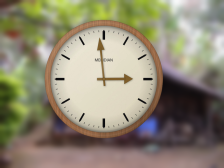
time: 2:59
